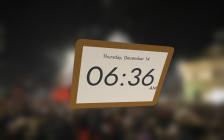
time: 6:36
